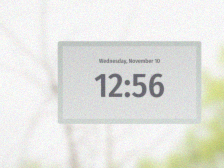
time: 12:56
